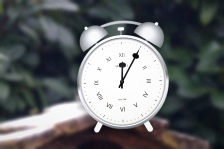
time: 12:05
